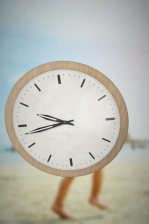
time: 9:43
